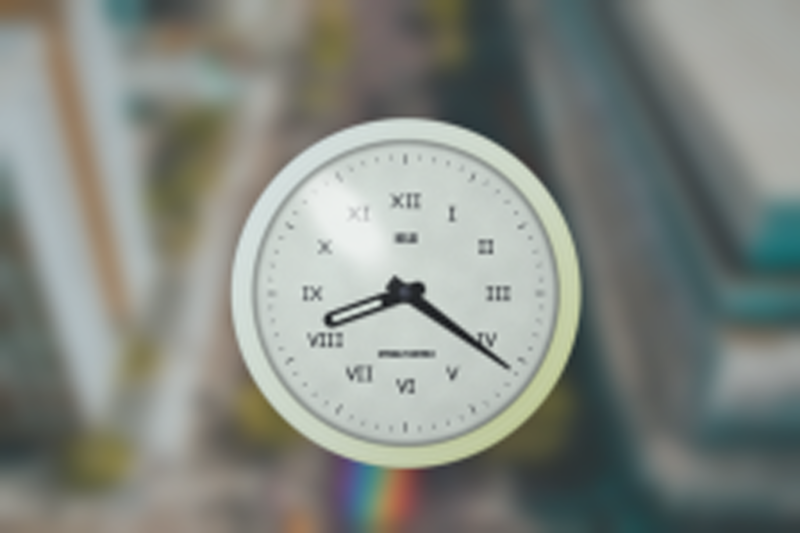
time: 8:21
